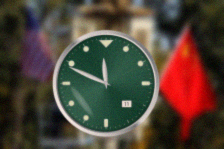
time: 11:49
